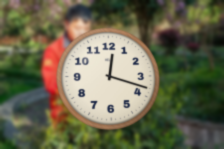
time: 12:18
